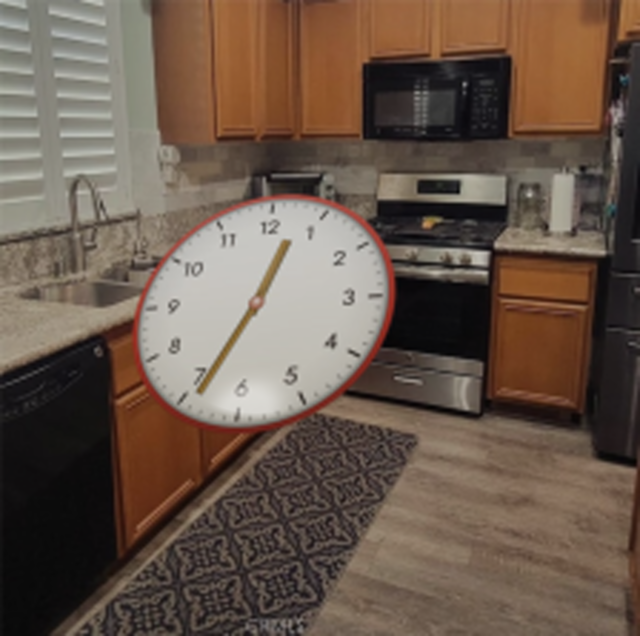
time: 12:34
